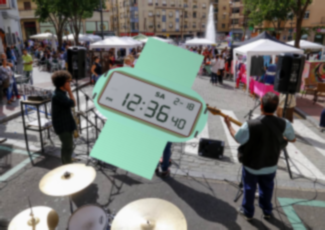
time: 12:36:40
